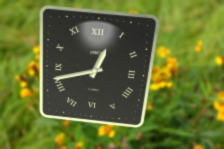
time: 12:42
